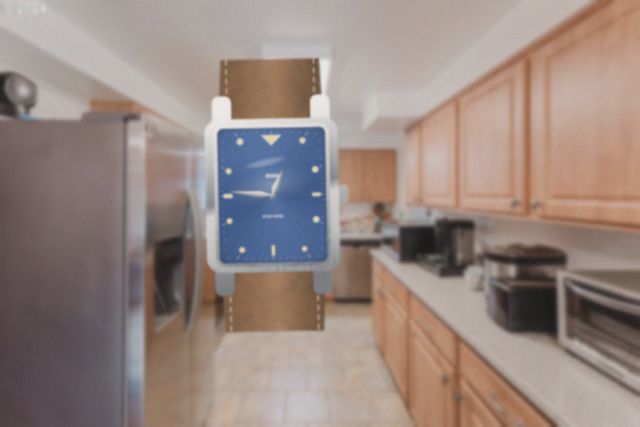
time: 12:46
